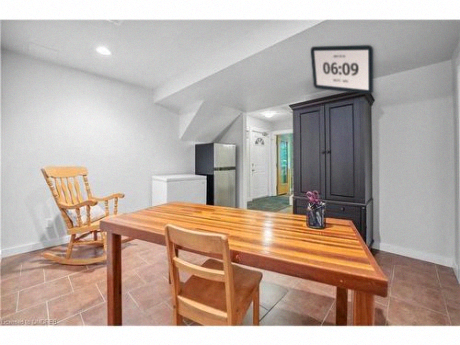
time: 6:09
